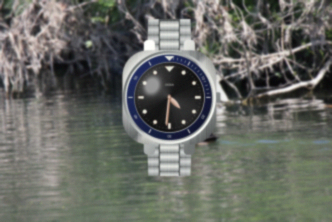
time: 4:31
